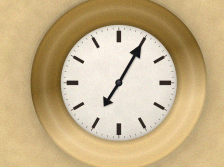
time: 7:05
